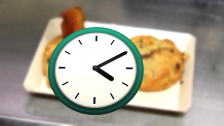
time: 4:10
